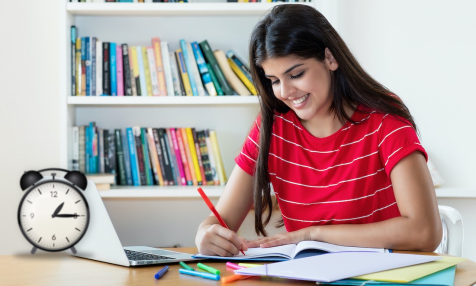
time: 1:15
